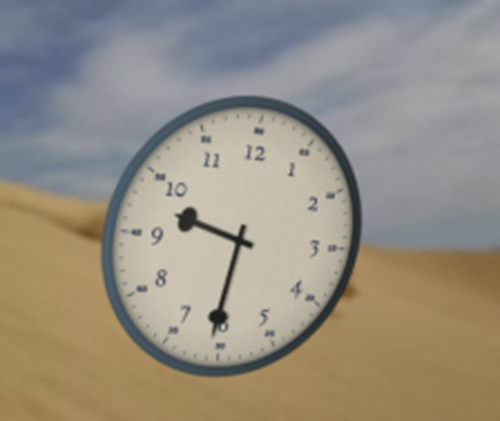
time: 9:31
